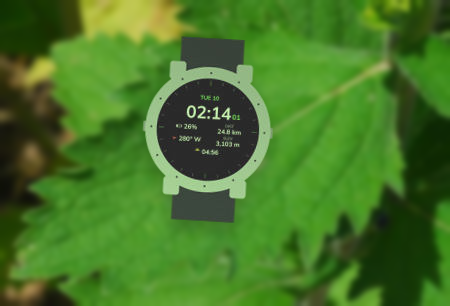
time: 2:14
